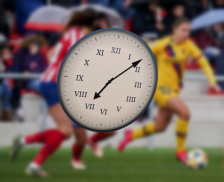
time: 7:08
